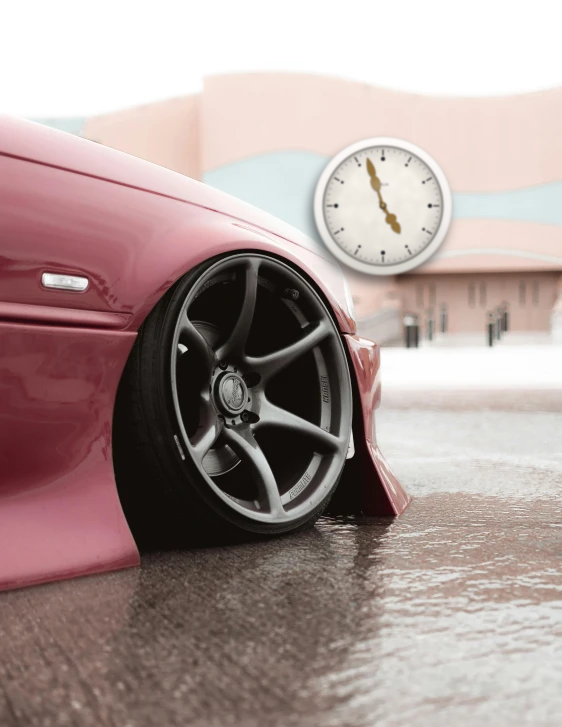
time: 4:57
